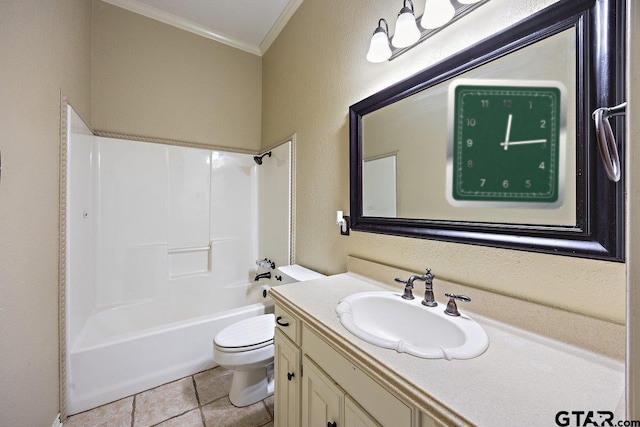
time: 12:14
